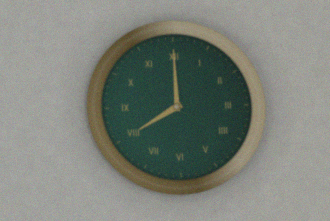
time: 8:00
